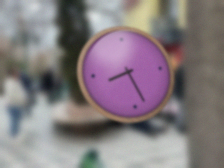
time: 8:27
